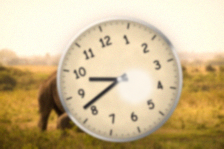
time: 9:42
